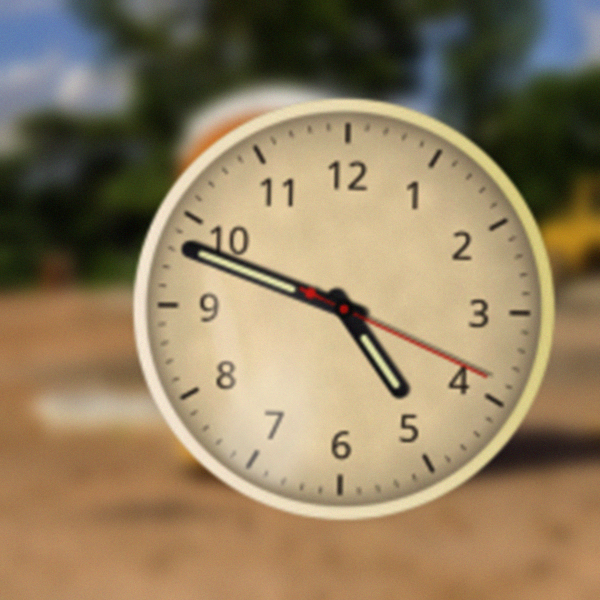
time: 4:48:19
